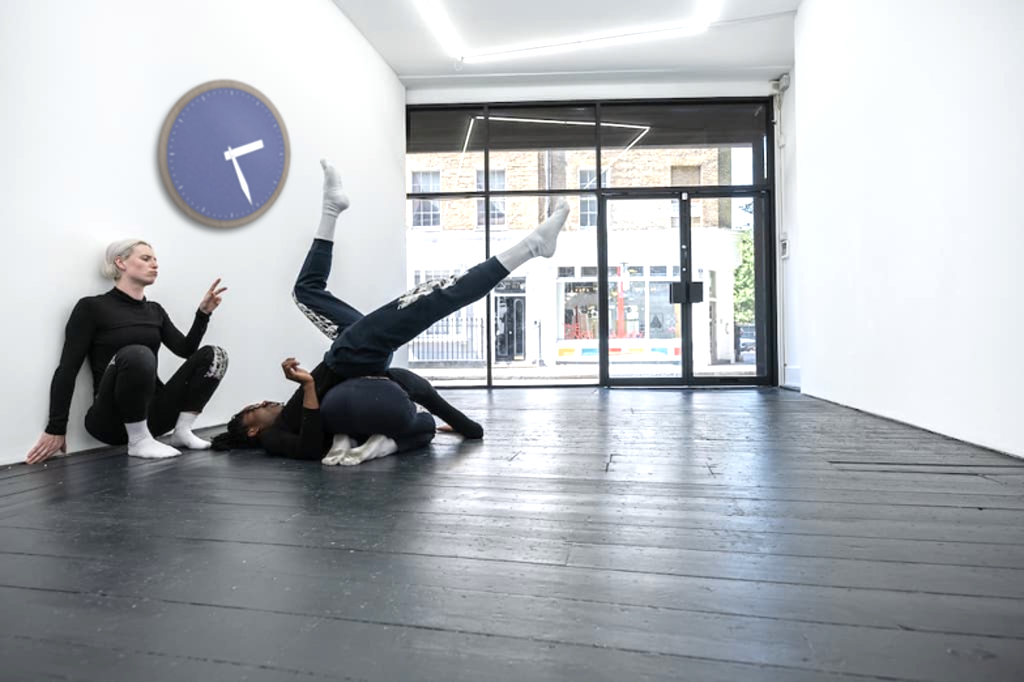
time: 2:26
